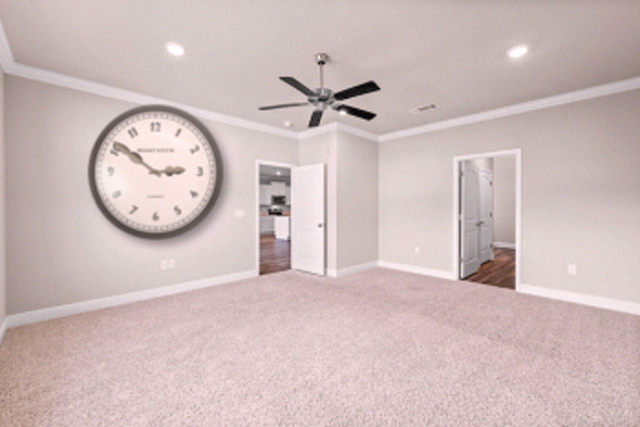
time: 2:51
